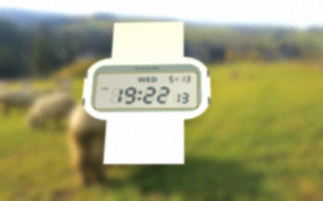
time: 19:22:13
